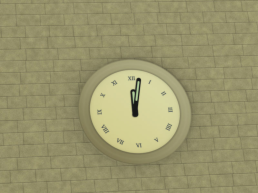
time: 12:02
